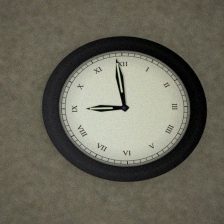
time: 8:59
